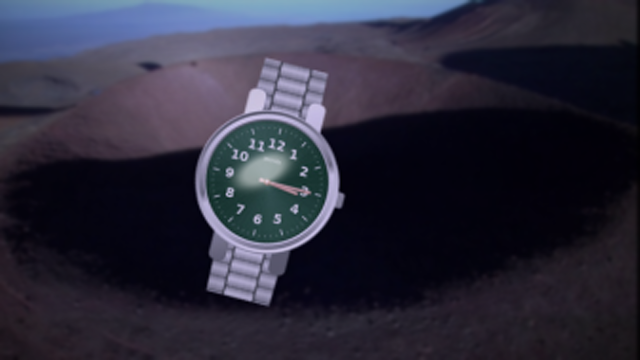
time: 3:15
